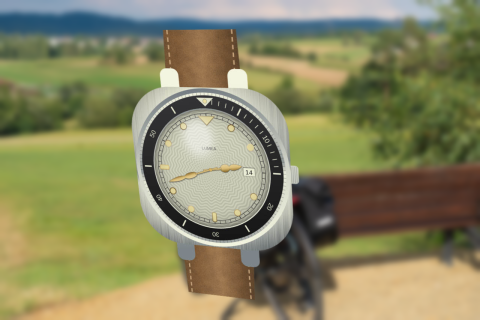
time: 2:42
